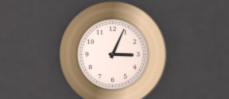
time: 3:04
